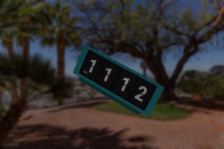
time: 11:12
